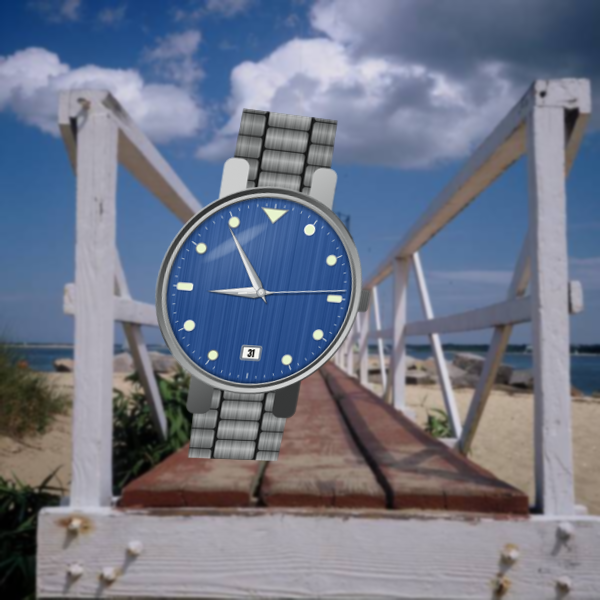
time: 8:54:14
